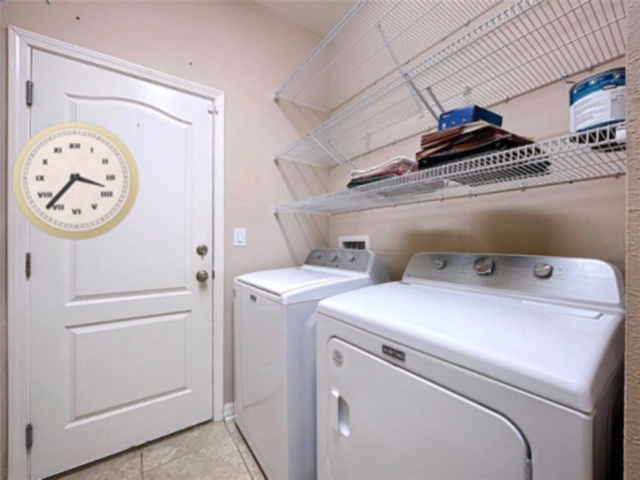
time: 3:37
